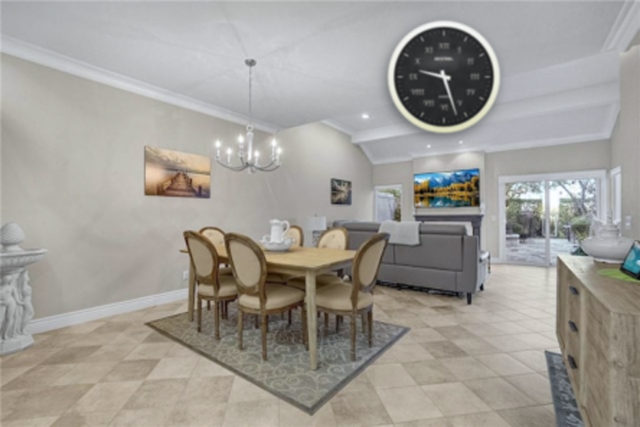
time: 9:27
